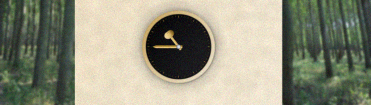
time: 10:45
